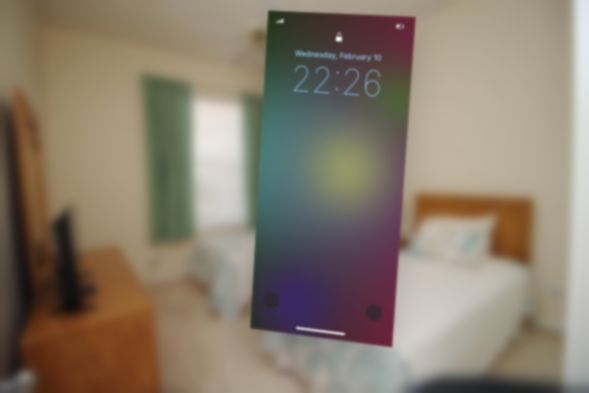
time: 22:26
